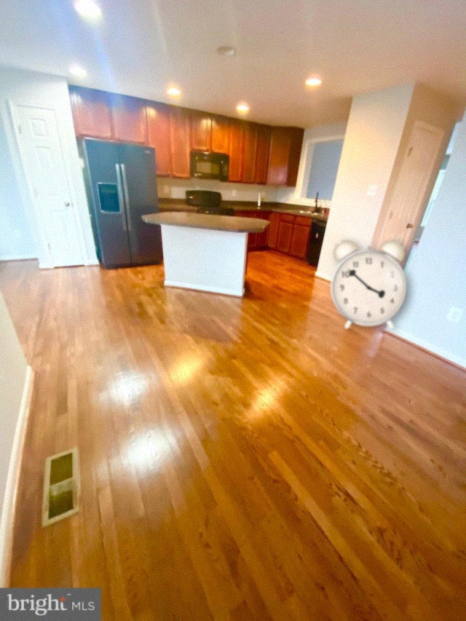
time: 3:52
